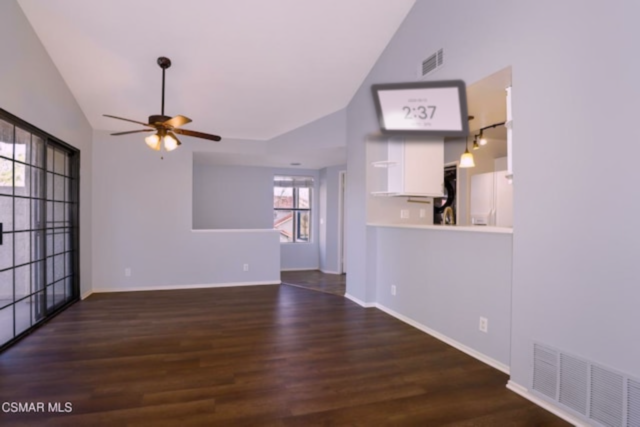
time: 2:37
